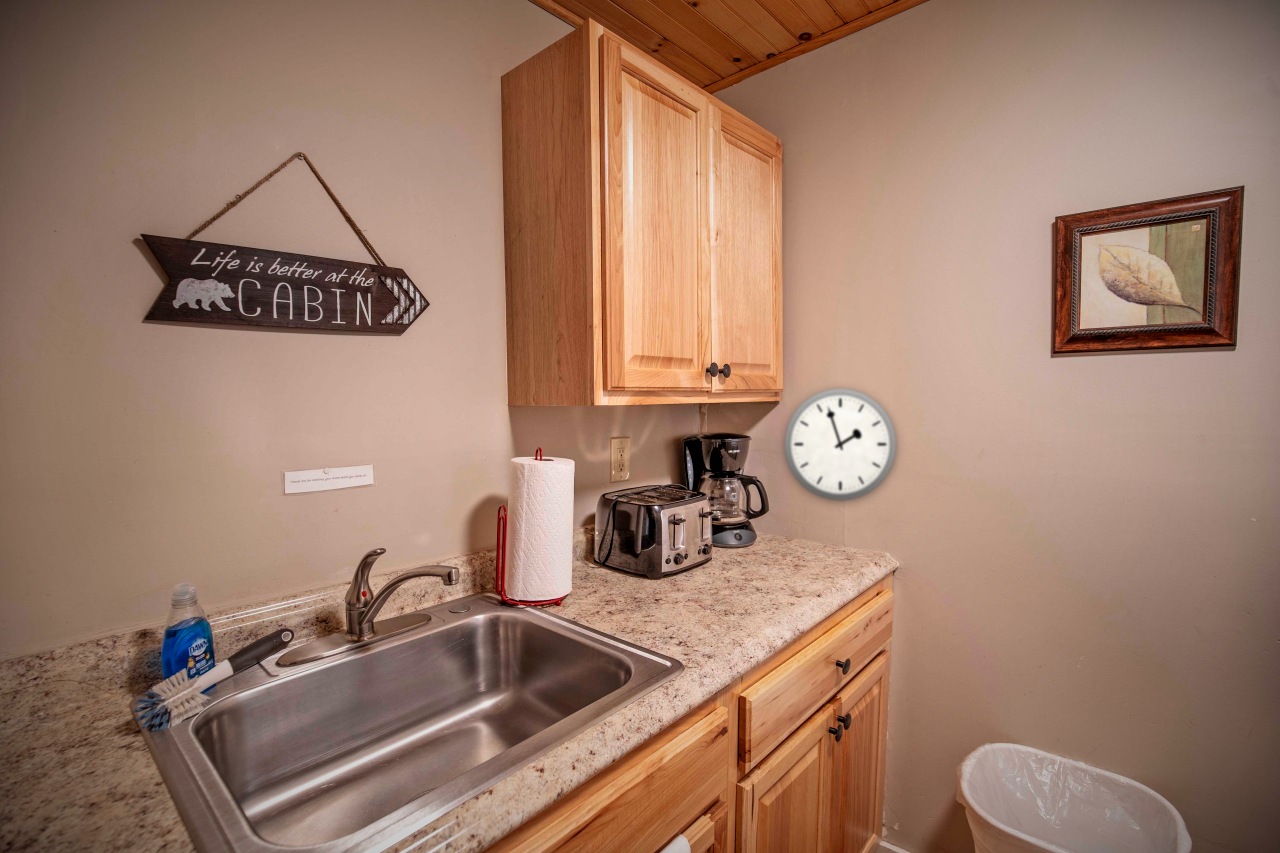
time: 1:57
